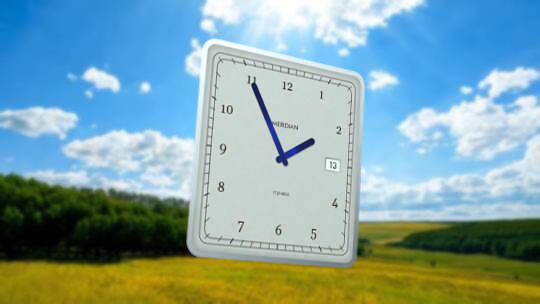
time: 1:55
